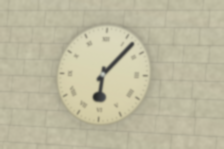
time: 6:07
